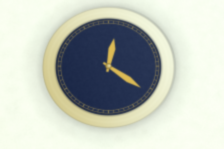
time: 12:21
